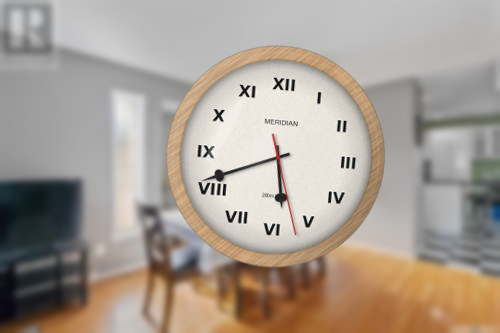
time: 5:41:27
